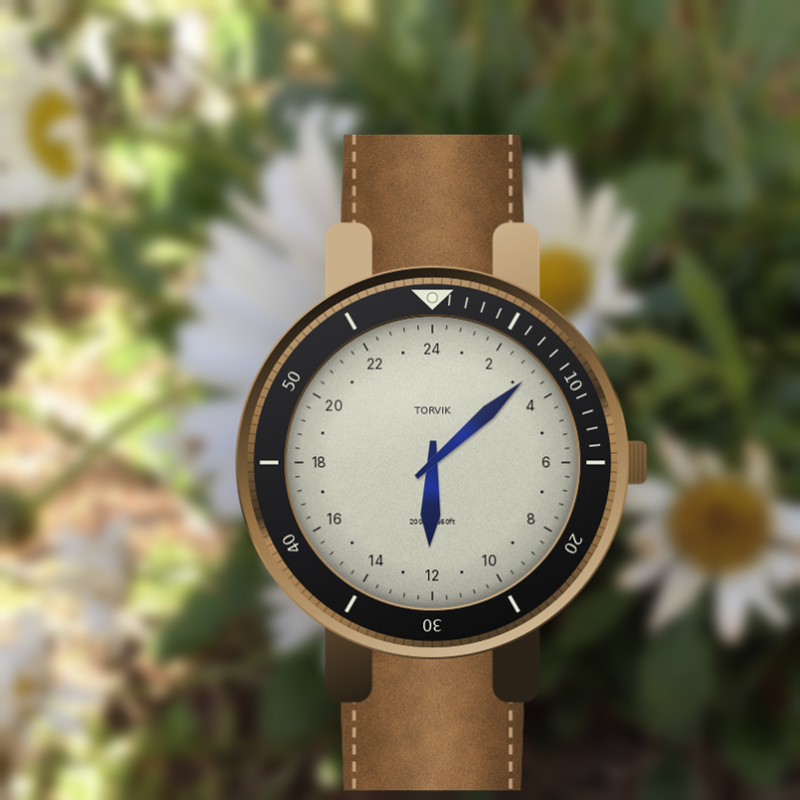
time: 12:08
